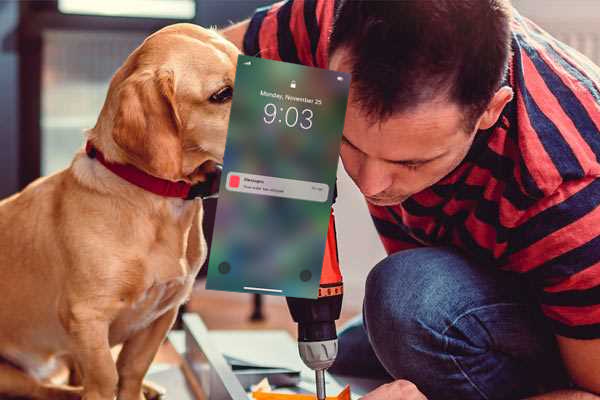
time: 9:03
